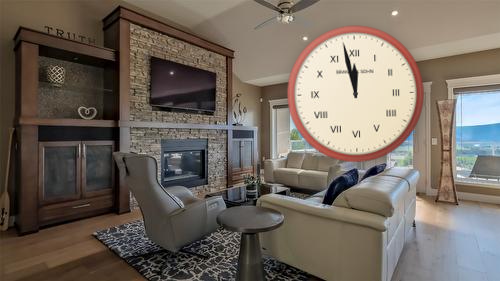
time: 11:58
